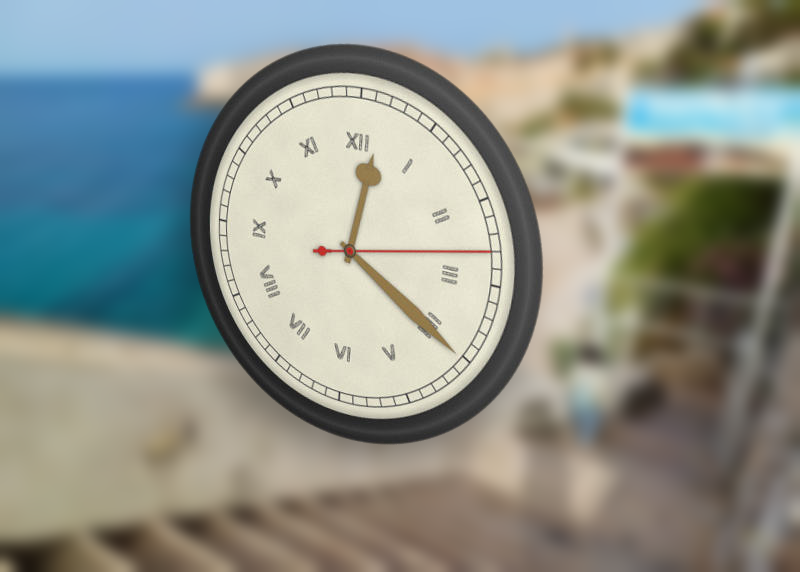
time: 12:20:13
